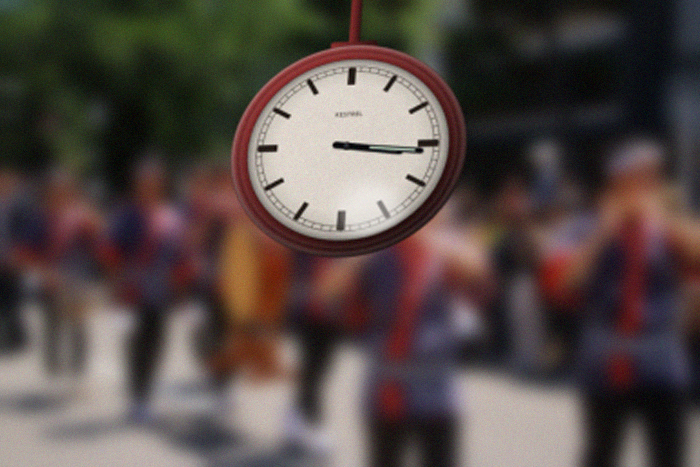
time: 3:16
